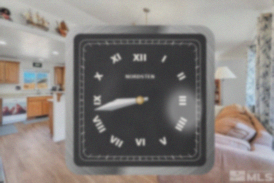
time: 8:43
